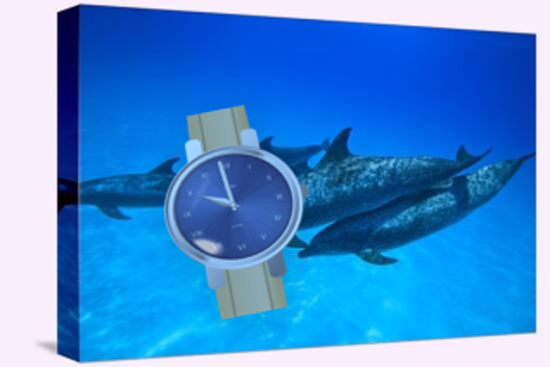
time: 9:59
